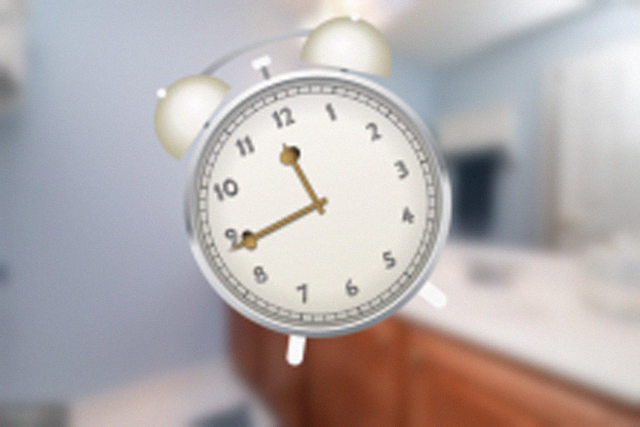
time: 11:44
